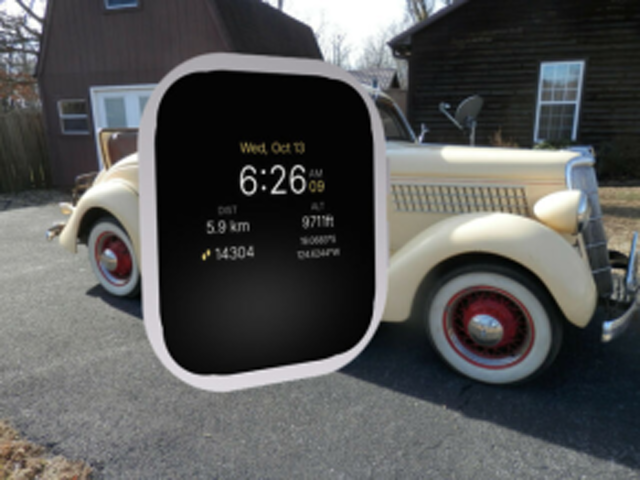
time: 6:26
